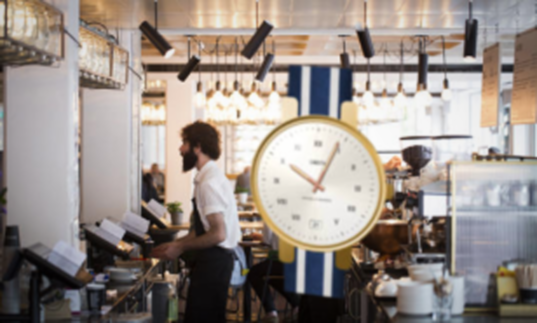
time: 10:04
